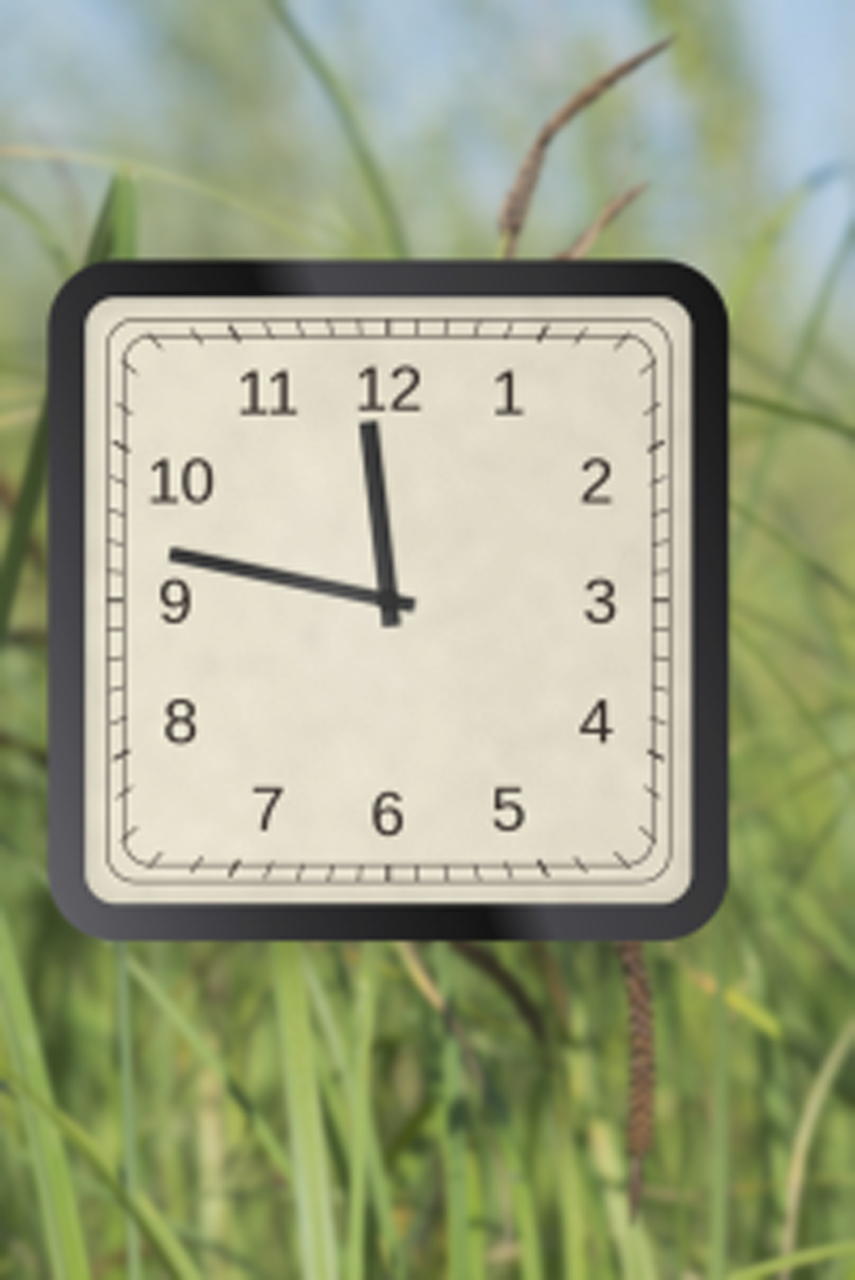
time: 11:47
